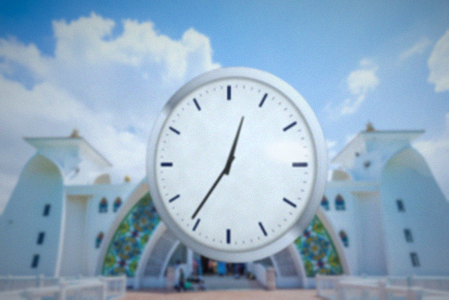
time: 12:36
